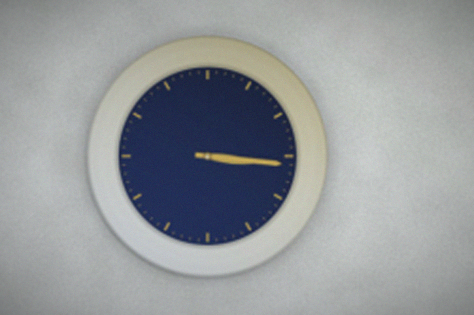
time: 3:16
